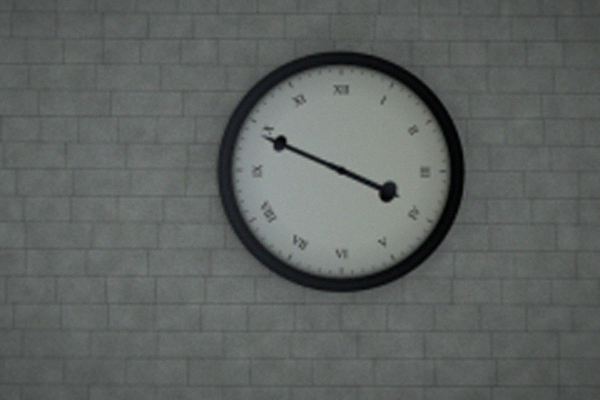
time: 3:49
